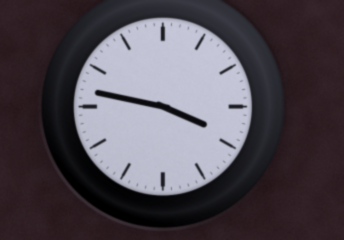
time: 3:47
